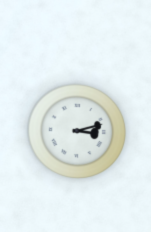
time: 3:12
